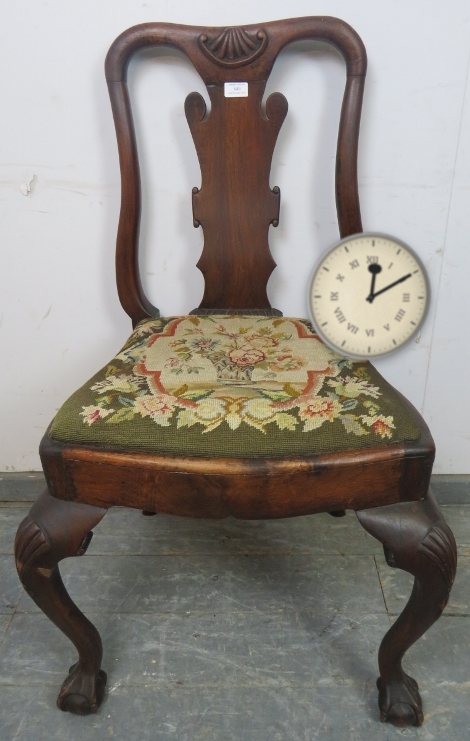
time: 12:10
